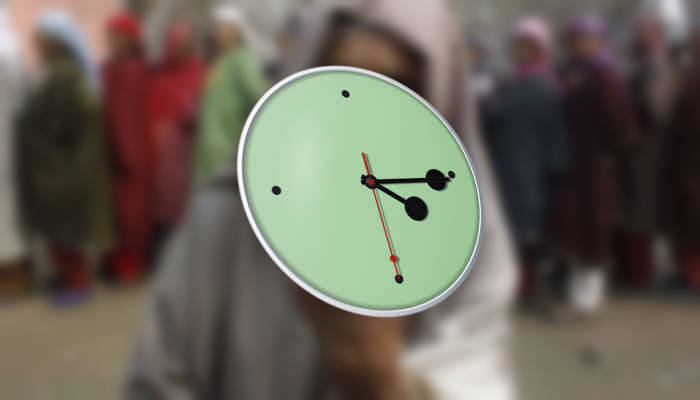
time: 4:15:30
